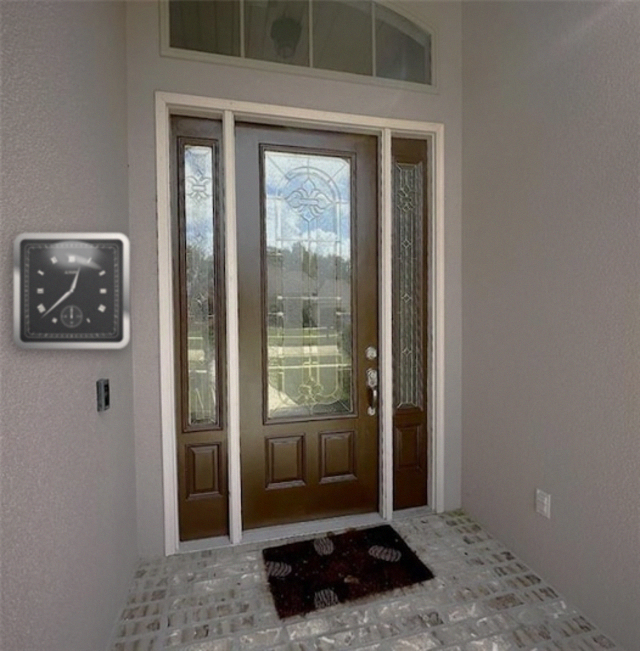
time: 12:38
